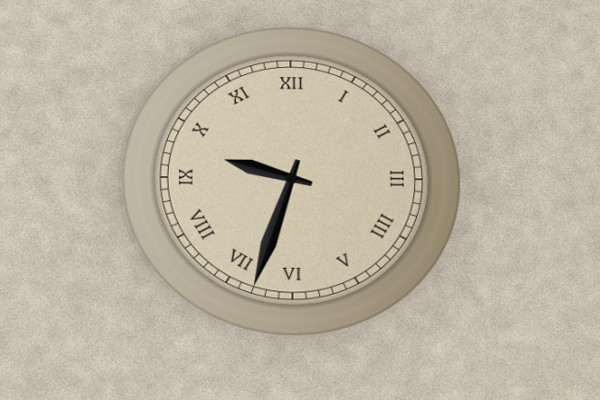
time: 9:33
